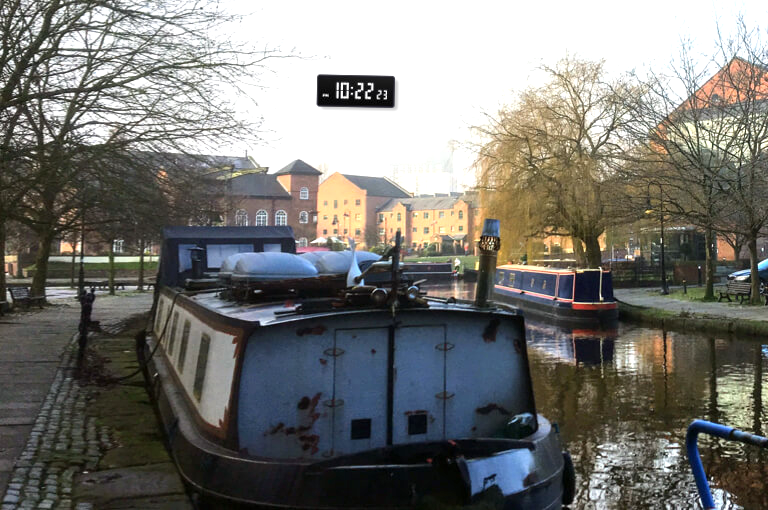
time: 10:22:23
